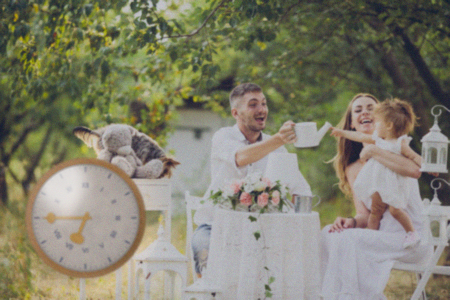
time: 6:45
